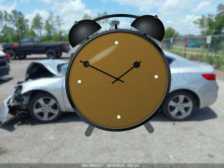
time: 1:50
